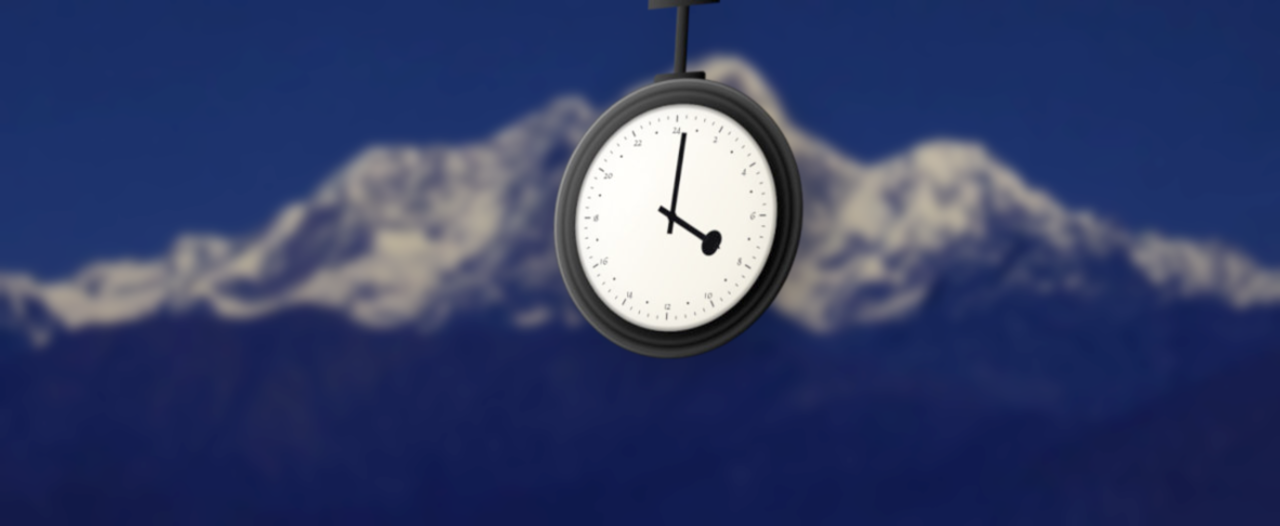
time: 8:01
